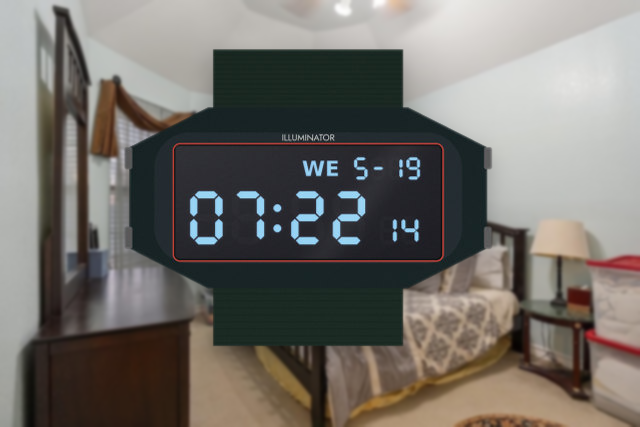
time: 7:22:14
